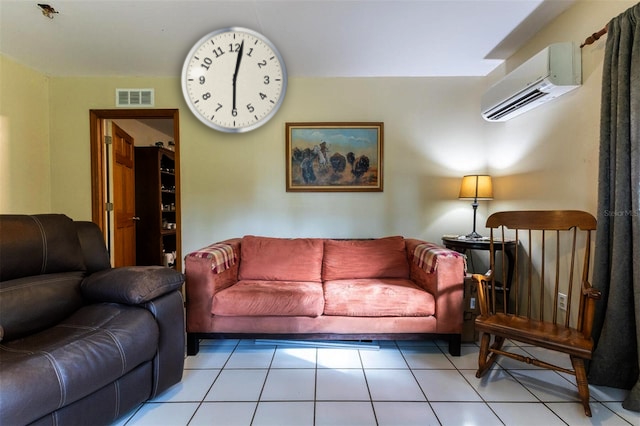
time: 6:02
